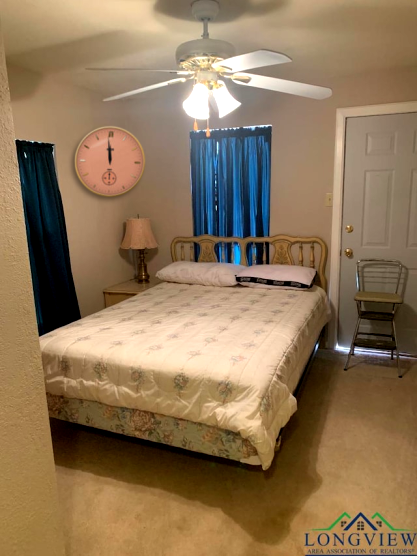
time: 11:59
